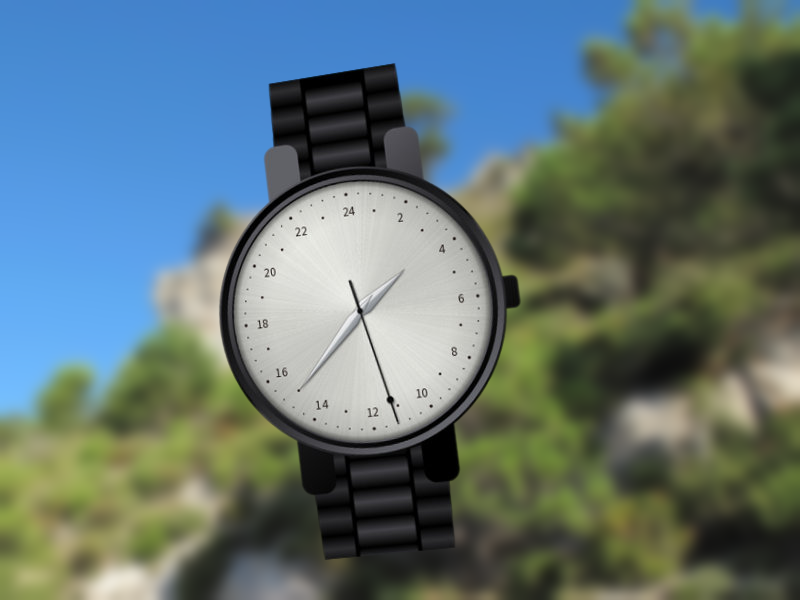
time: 3:37:28
